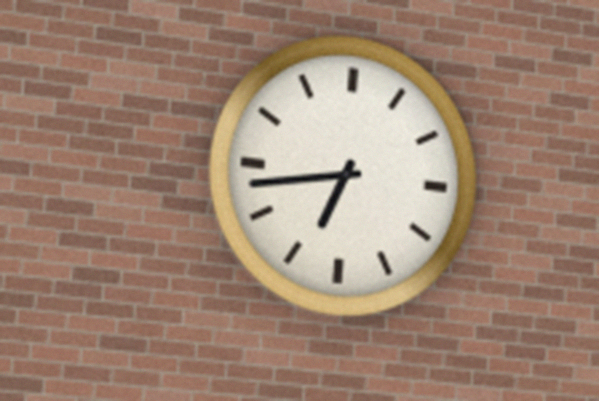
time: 6:43
